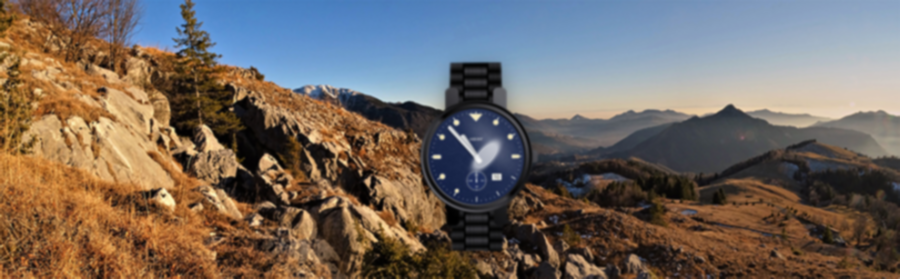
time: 10:53
